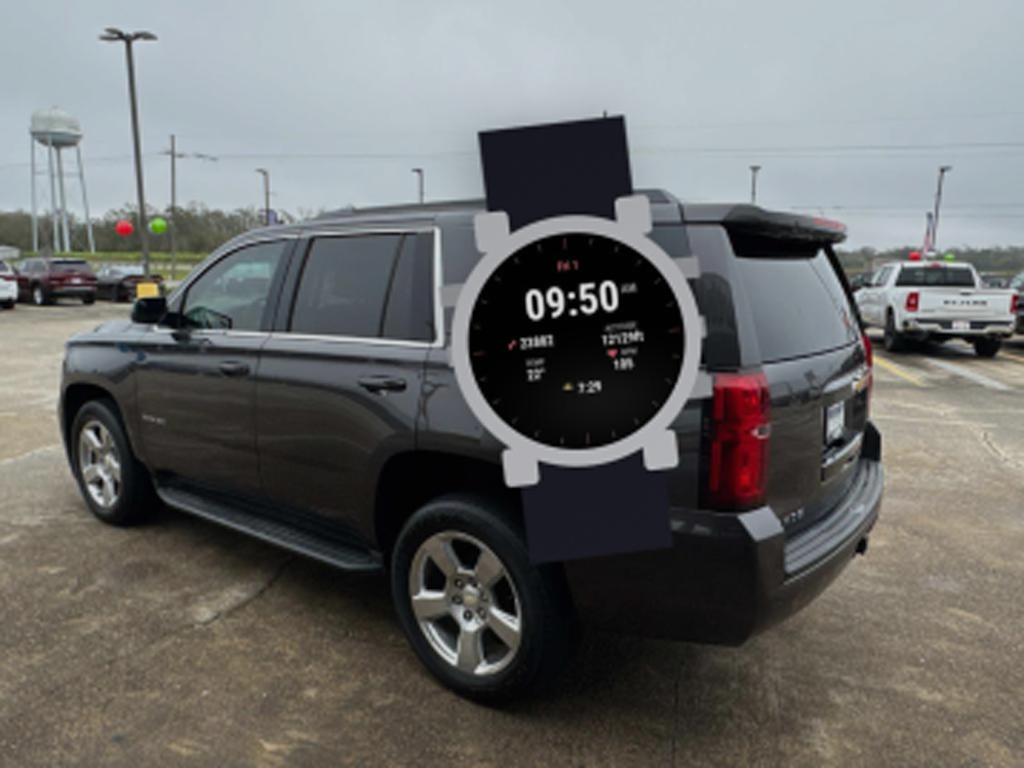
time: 9:50
